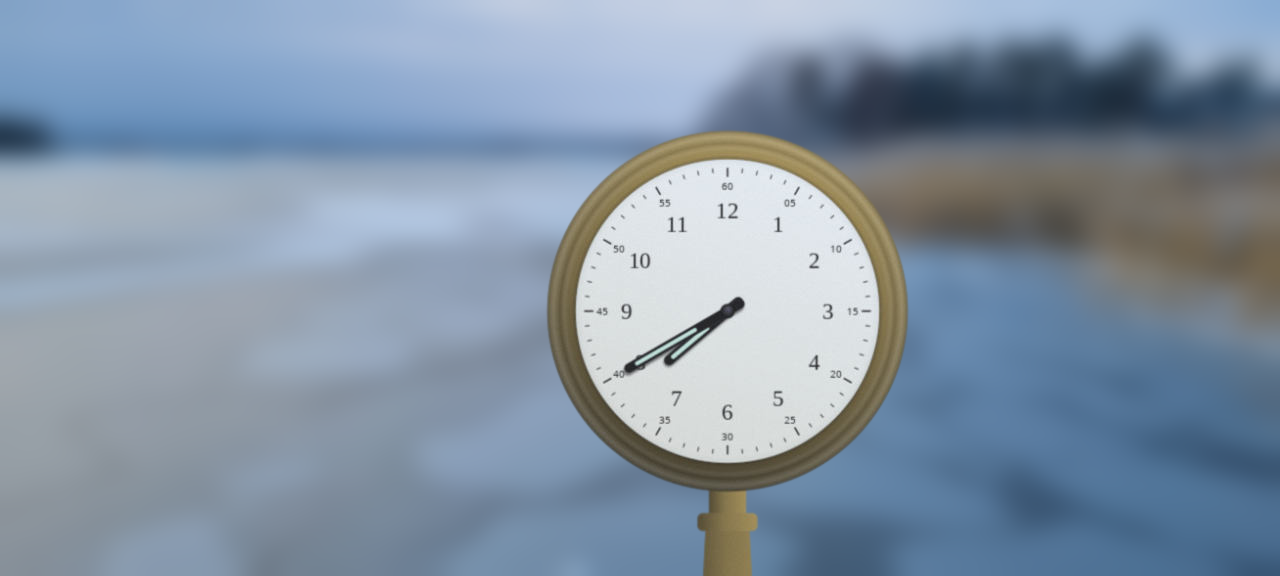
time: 7:40
